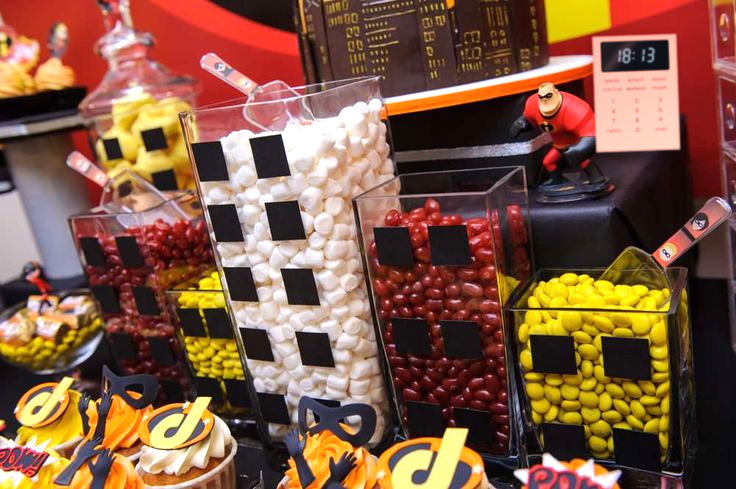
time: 18:13
